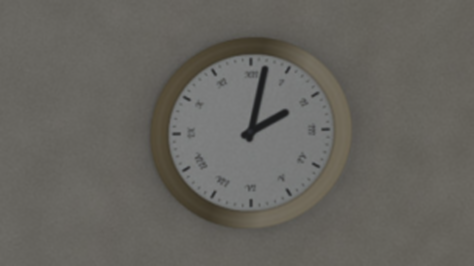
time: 2:02
